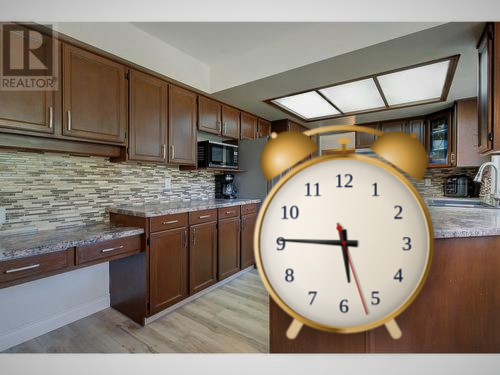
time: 5:45:27
